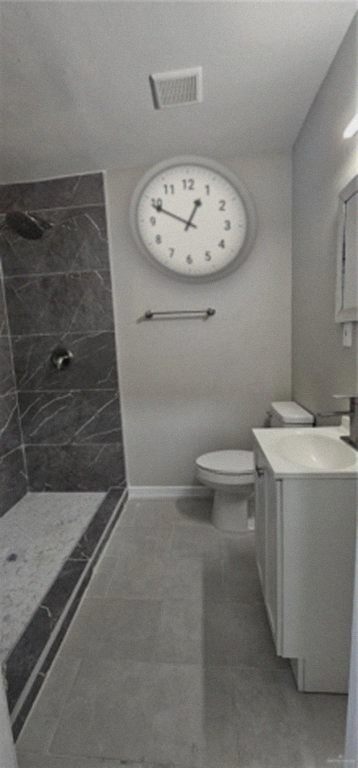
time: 12:49
